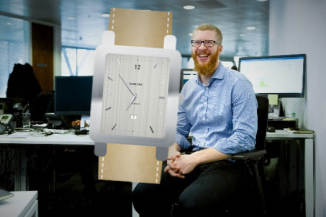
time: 6:53
